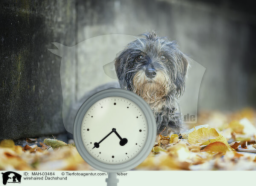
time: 4:38
